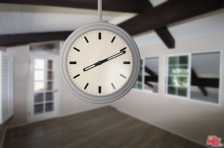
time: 8:11
